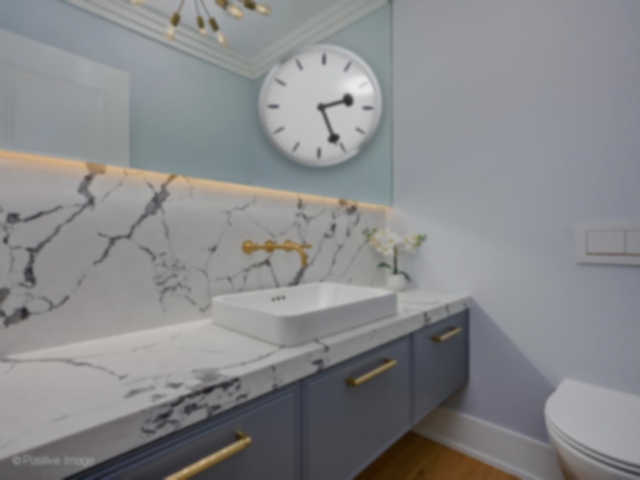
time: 2:26
